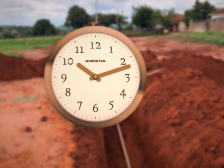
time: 10:12
